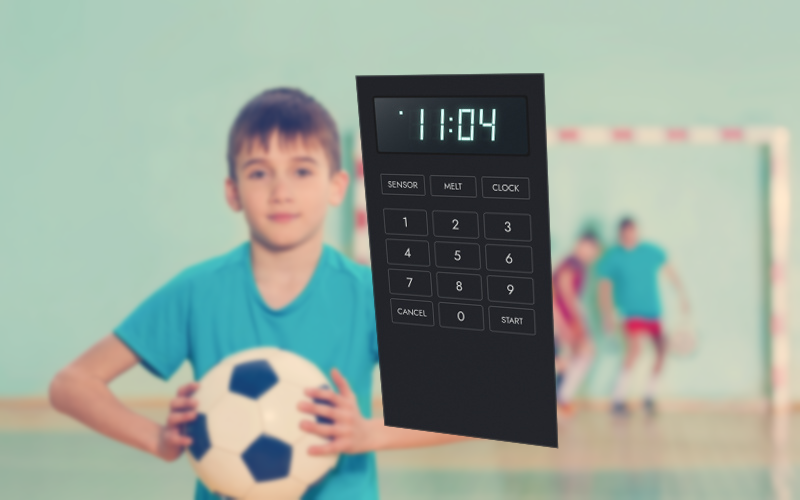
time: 11:04
